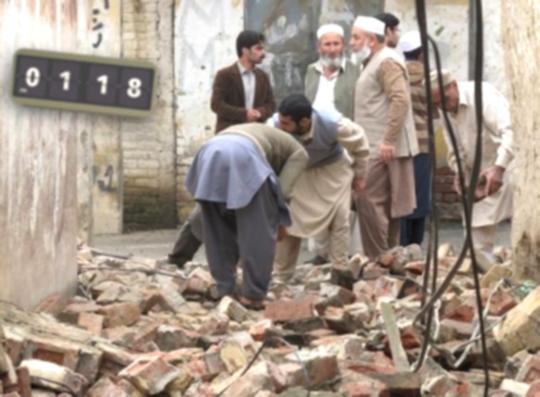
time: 1:18
